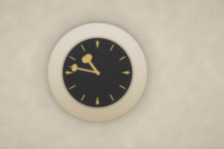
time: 10:47
